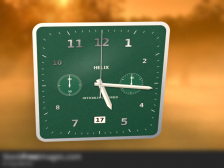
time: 5:16
